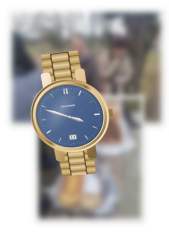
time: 3:49
